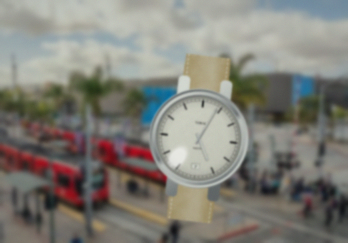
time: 5:04
